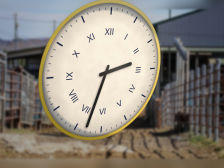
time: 2:33
